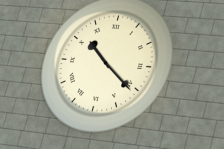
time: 10:21
